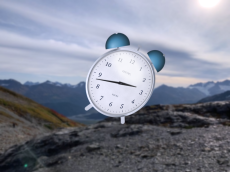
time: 2:43
